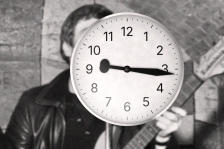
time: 9:16
